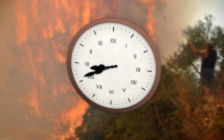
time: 8:41
